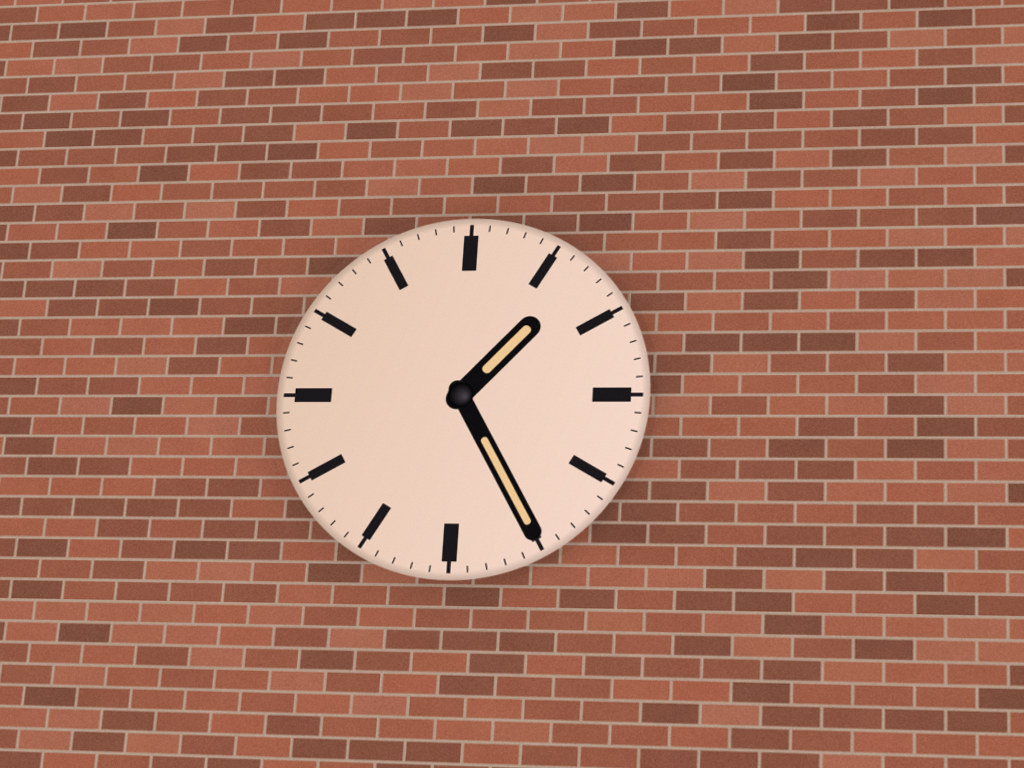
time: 1:25
